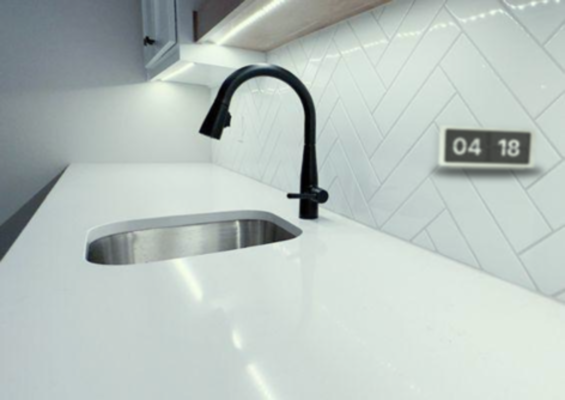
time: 4:18
